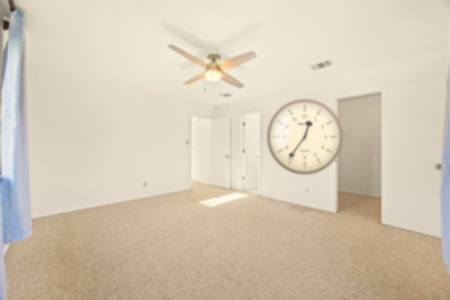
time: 12:36
